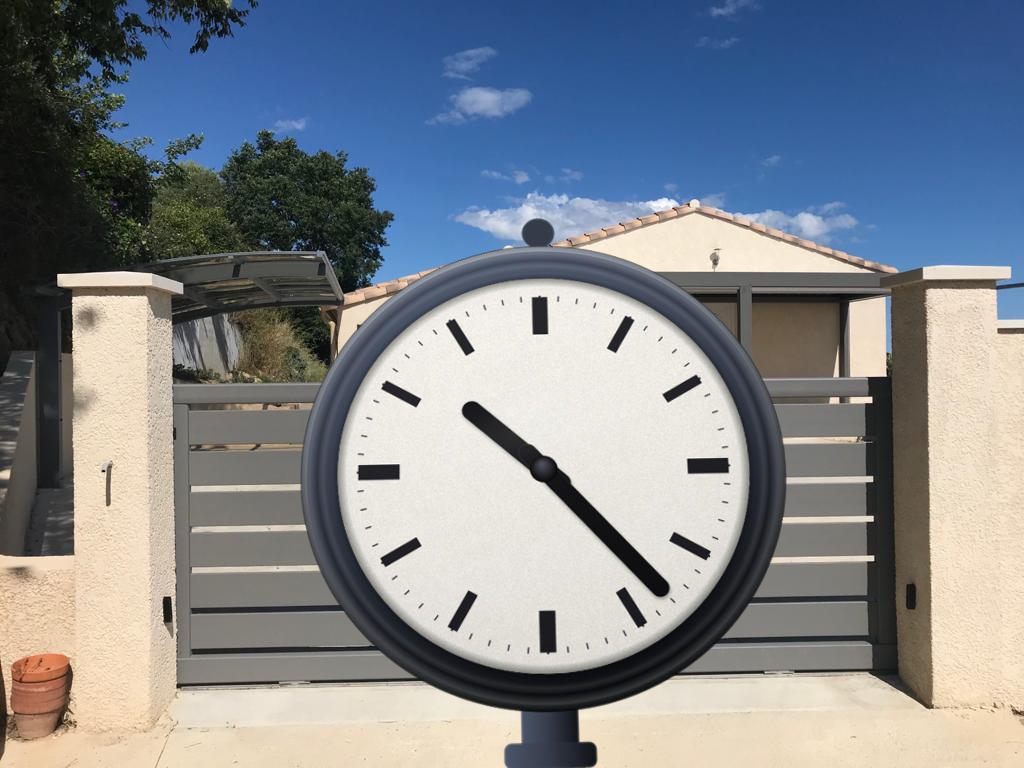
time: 10:23
